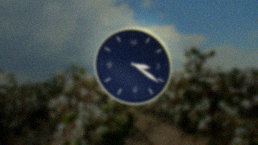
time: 3:21
